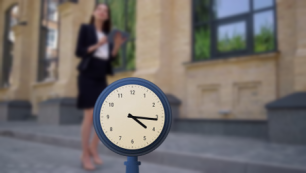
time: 4:16
